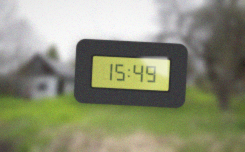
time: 15:49
